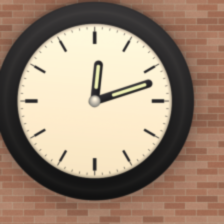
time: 12:12
